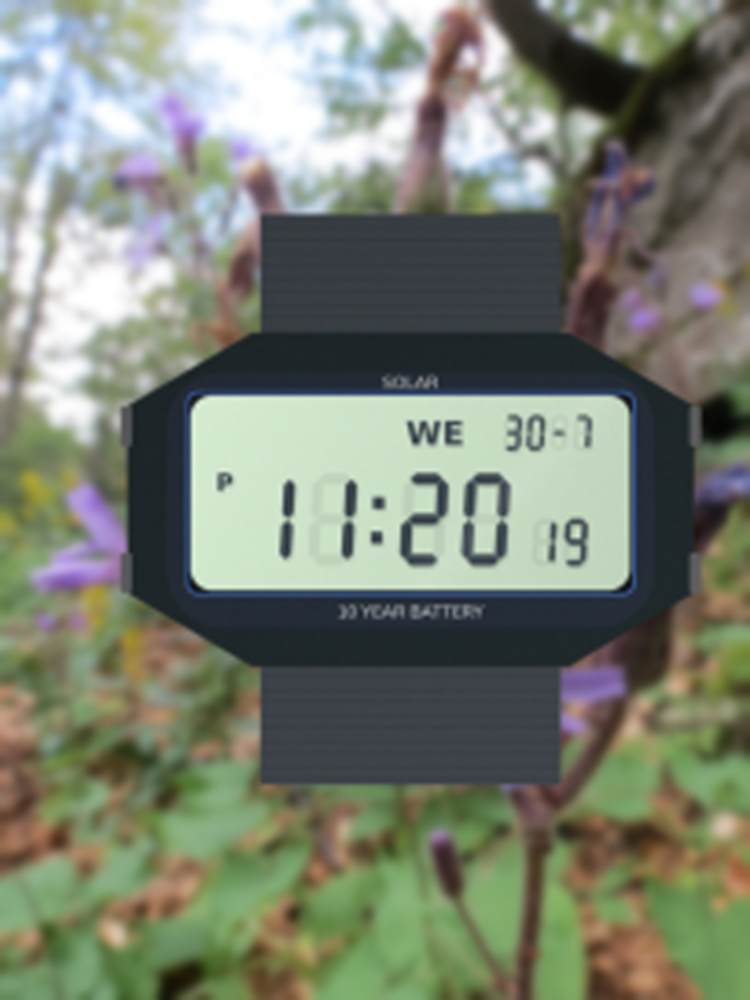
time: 11:20:19
